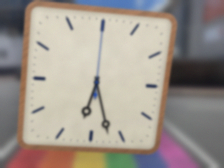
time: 6:27:00
